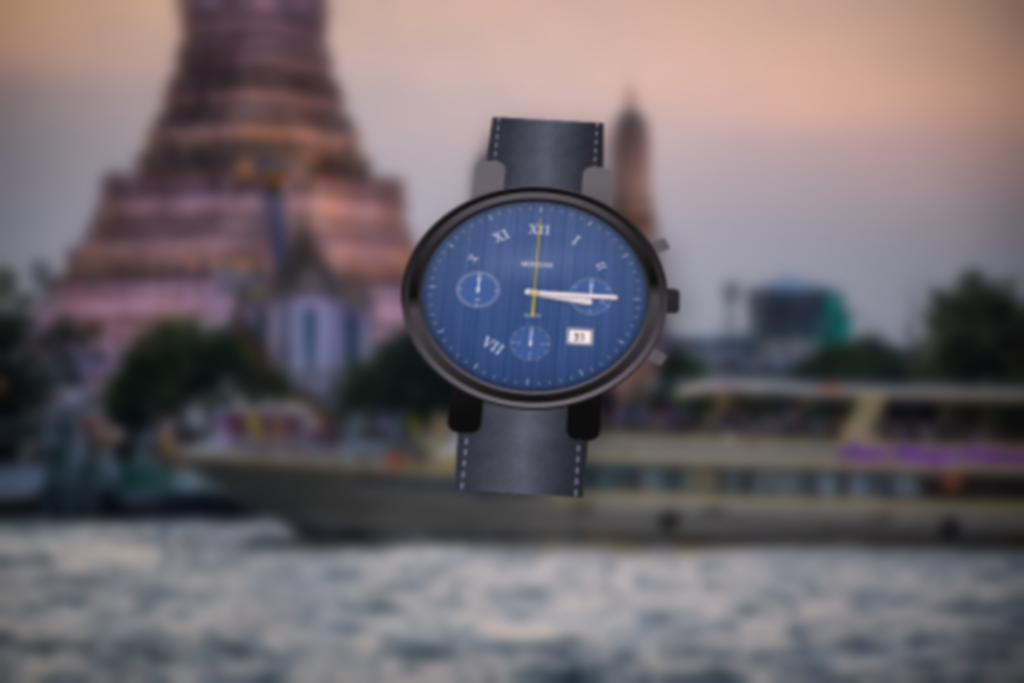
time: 3:15
